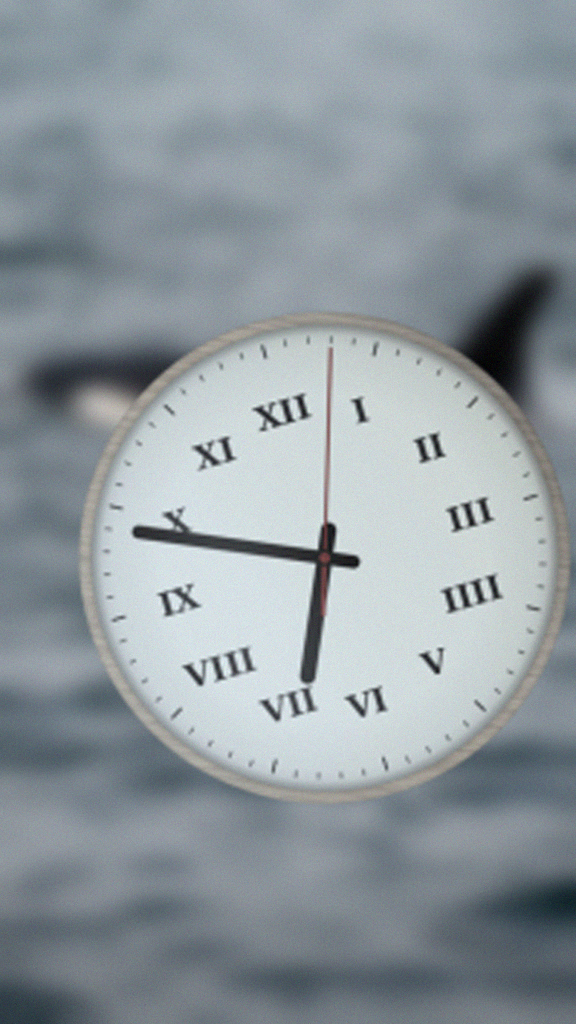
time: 6:49:03
